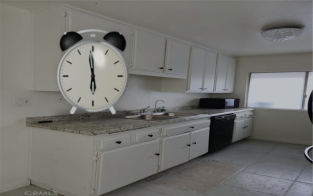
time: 5:59
